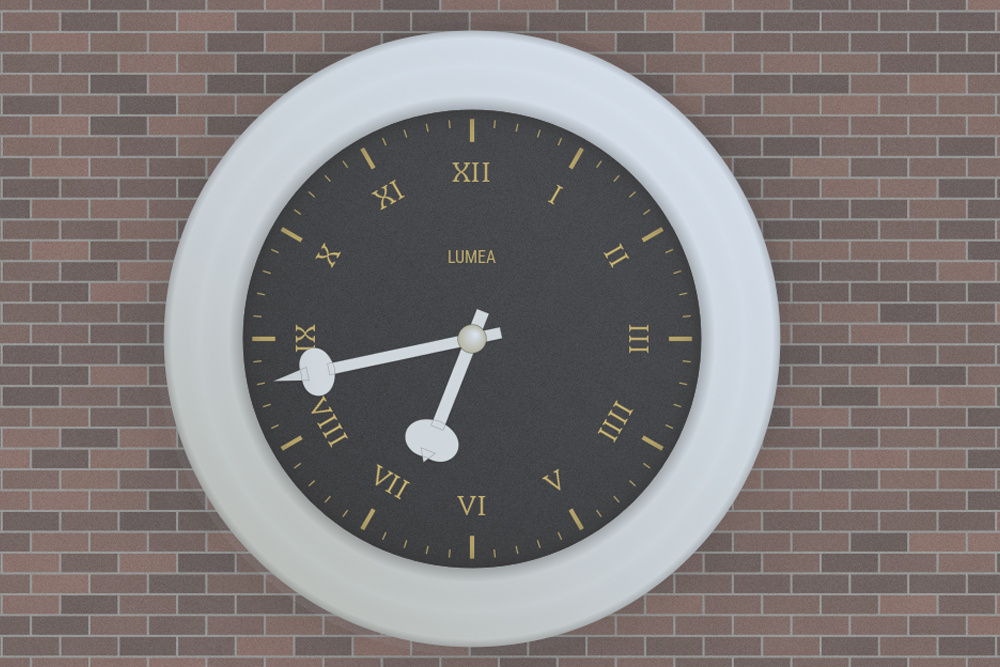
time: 6:43
